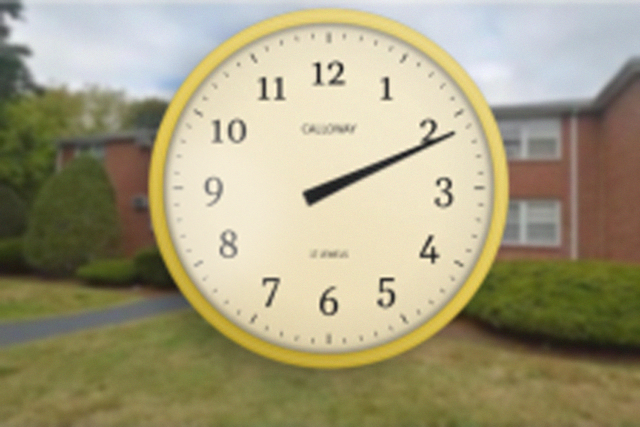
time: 2:11
